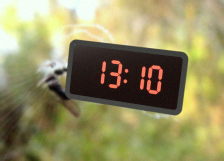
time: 13:10
